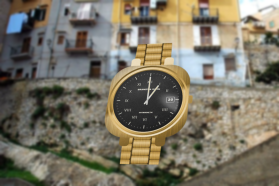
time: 1:00
